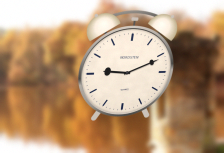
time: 9:11
